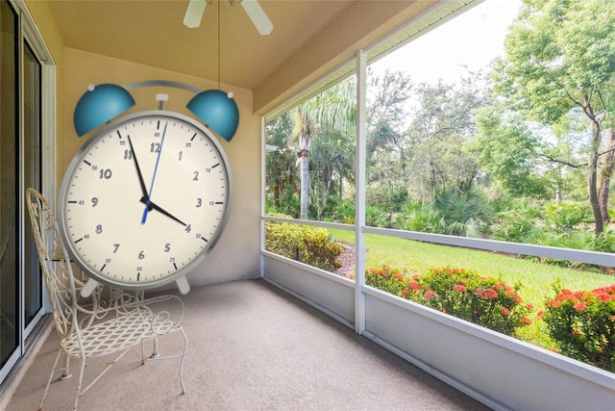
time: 3:56:01
